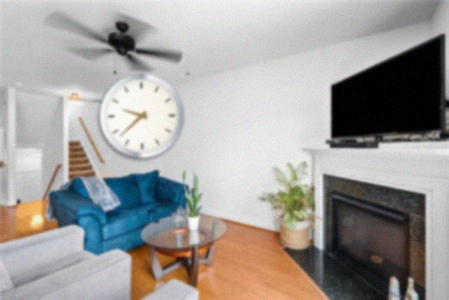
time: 9:38
